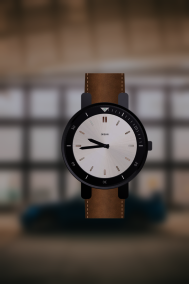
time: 9:44
